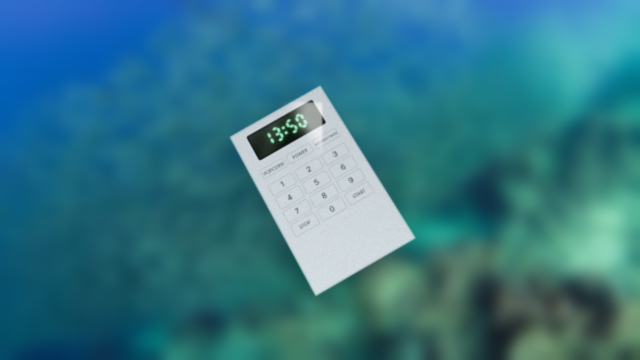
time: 13:50
